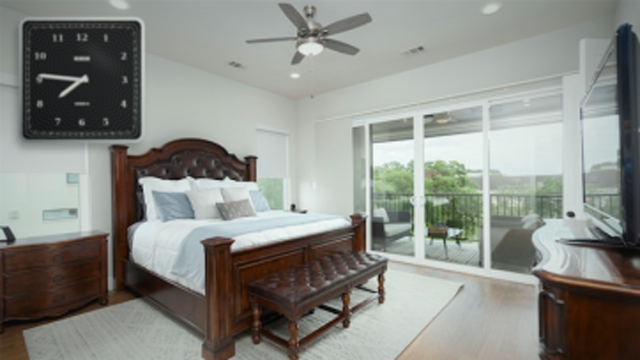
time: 7:46
